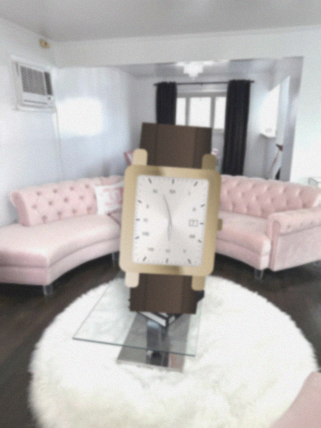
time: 5:57
